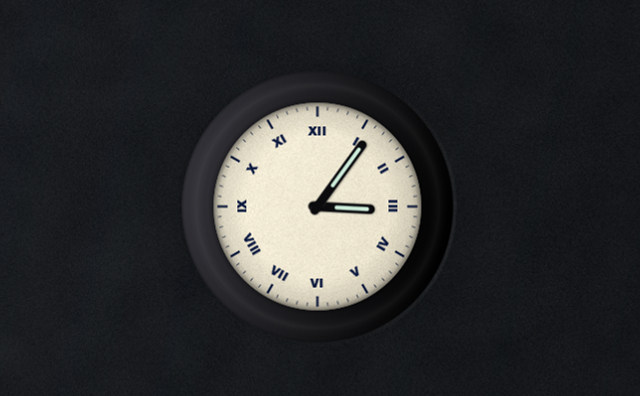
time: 3:06
